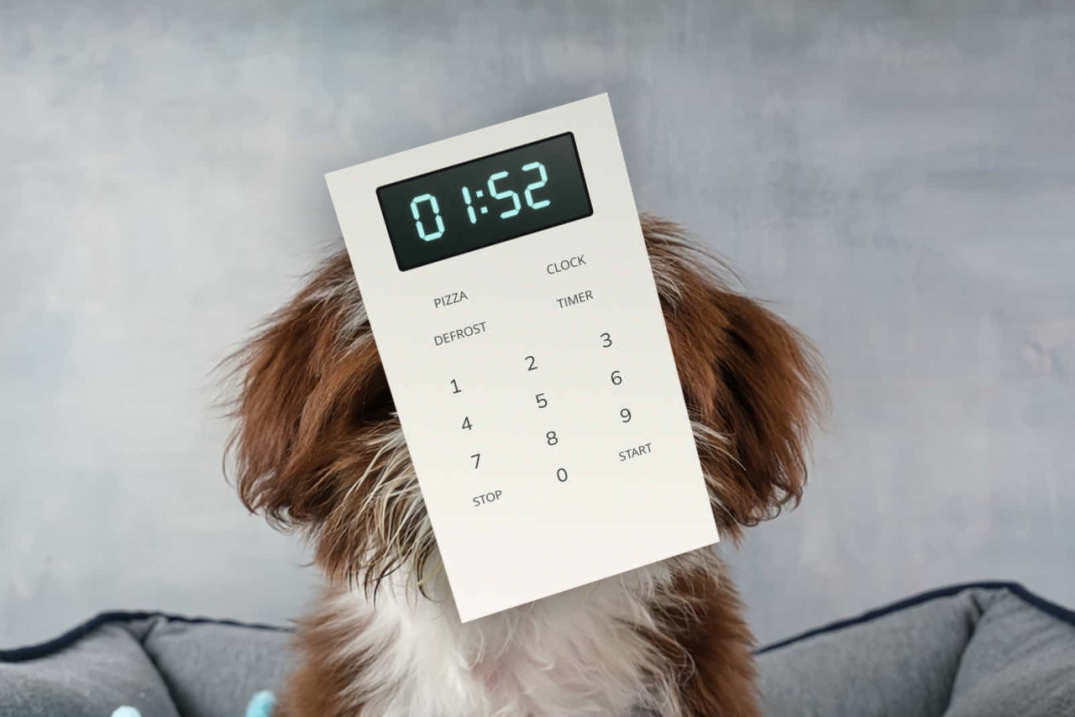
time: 1:52
